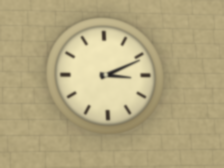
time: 3:11
